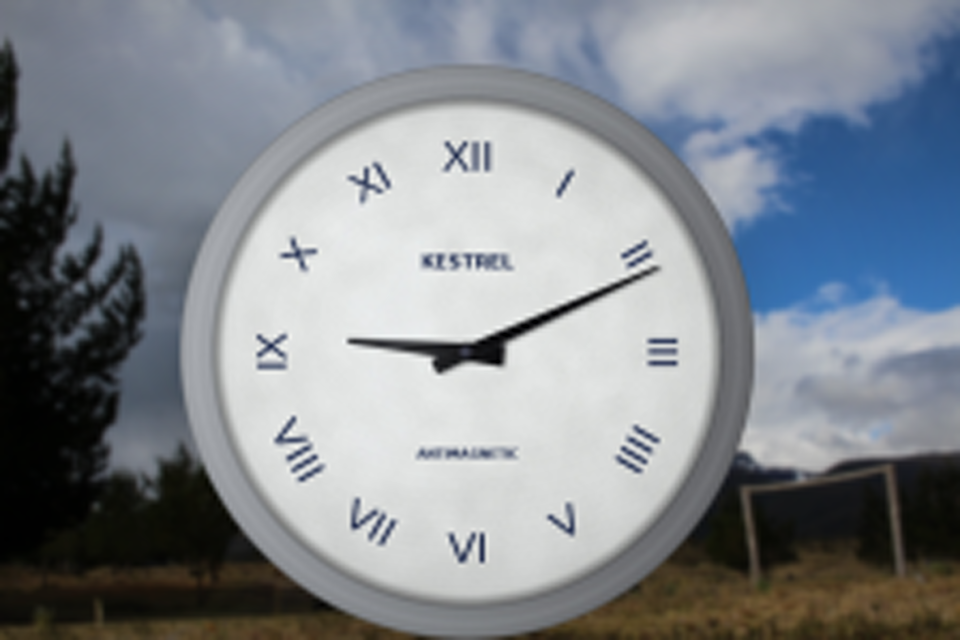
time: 9:11
